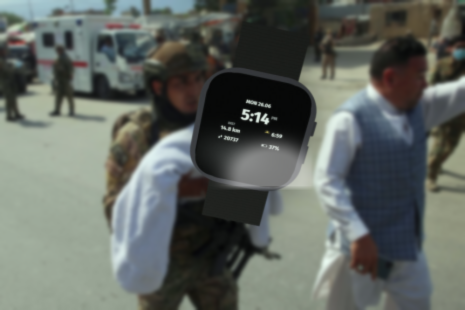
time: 5:14
